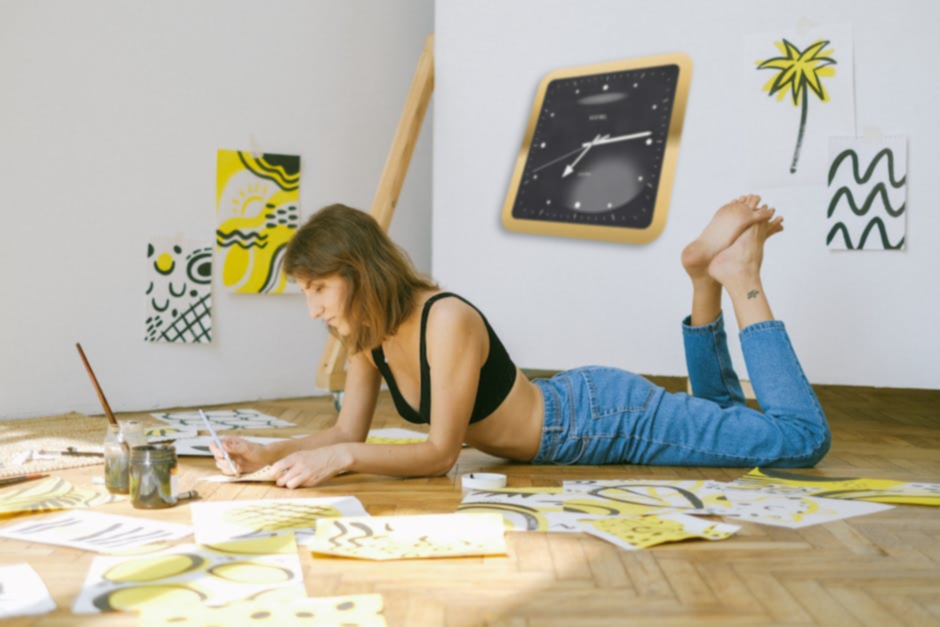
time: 7:13:41
